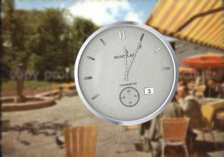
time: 12:05
